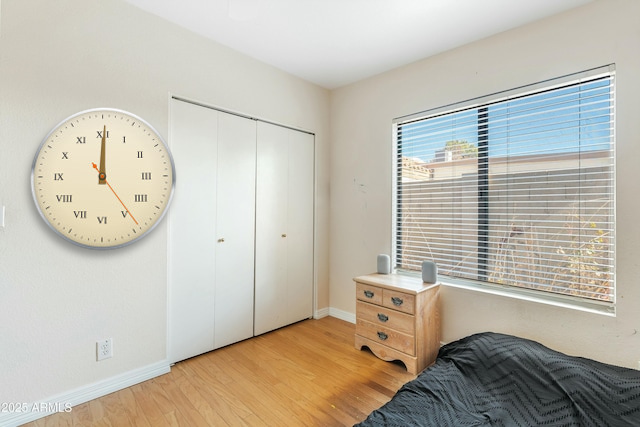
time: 12:00:24
